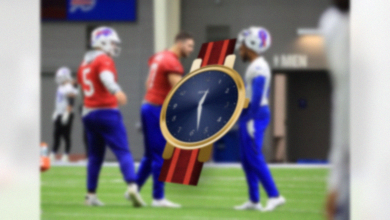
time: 12:28
